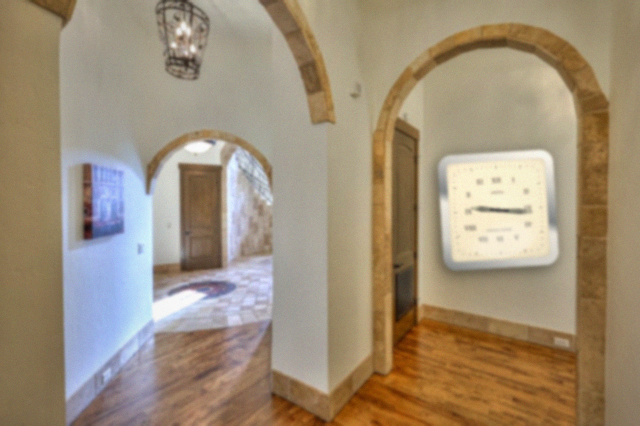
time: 9:16
